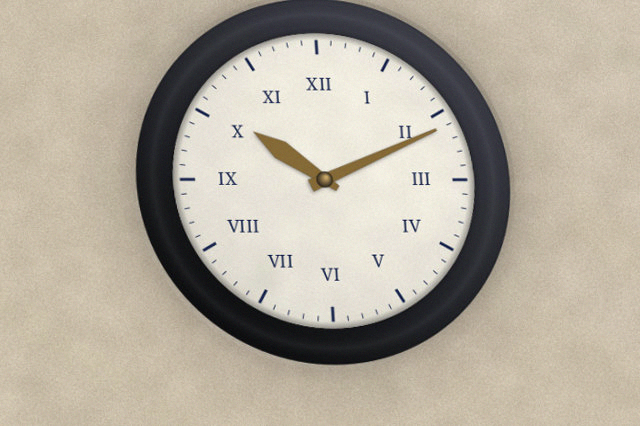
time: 10:11
